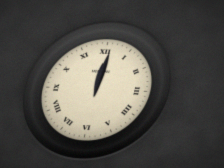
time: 12:01
